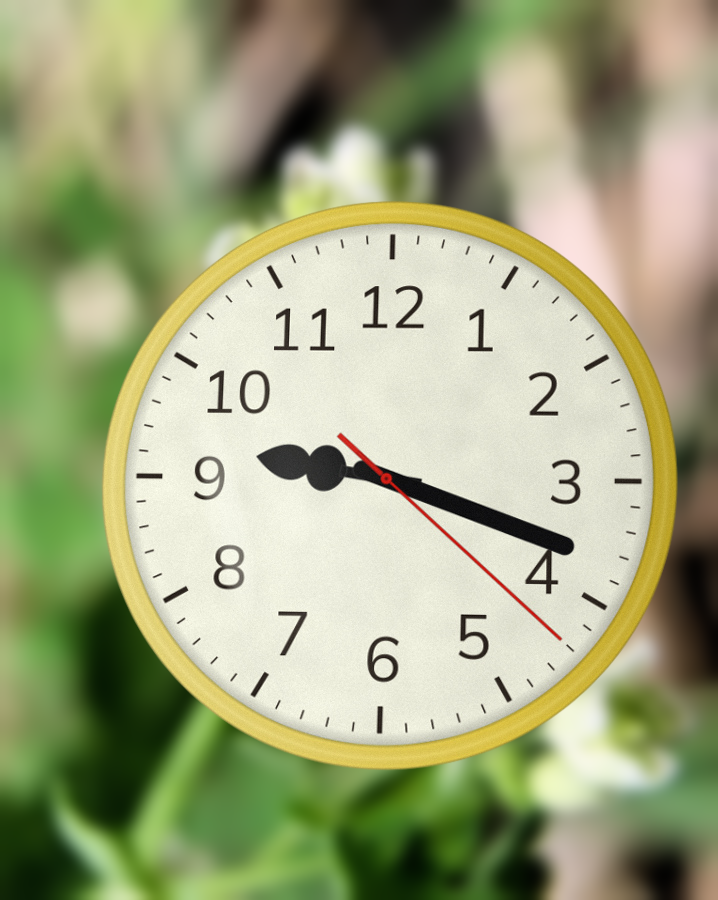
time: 9:18:22
